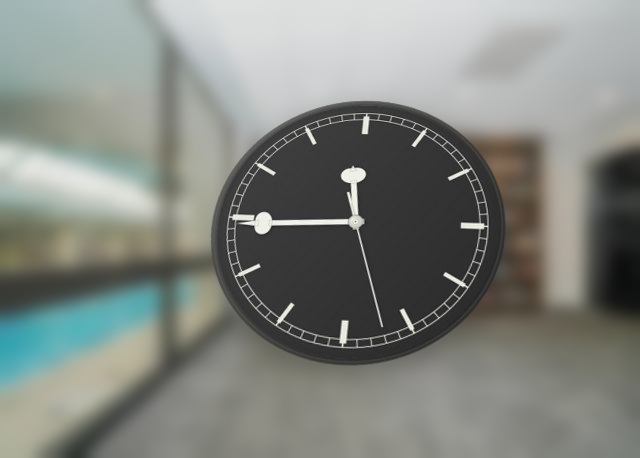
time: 11:44:27
